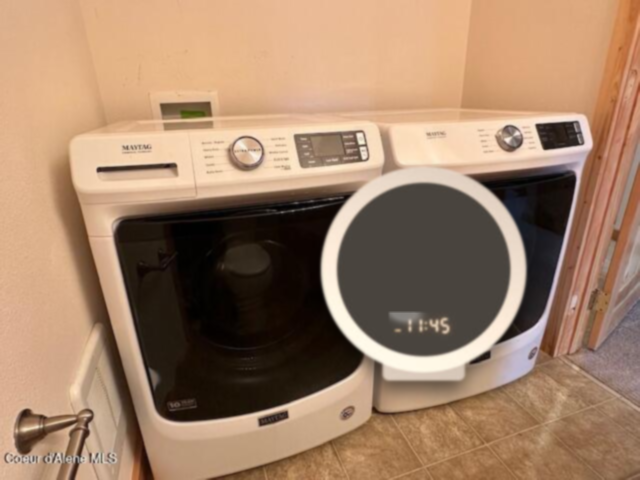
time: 11:45
